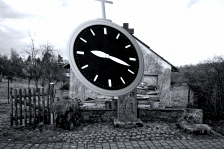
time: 9:18
